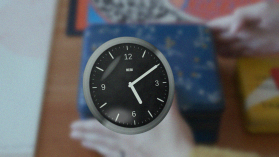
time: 5:10
